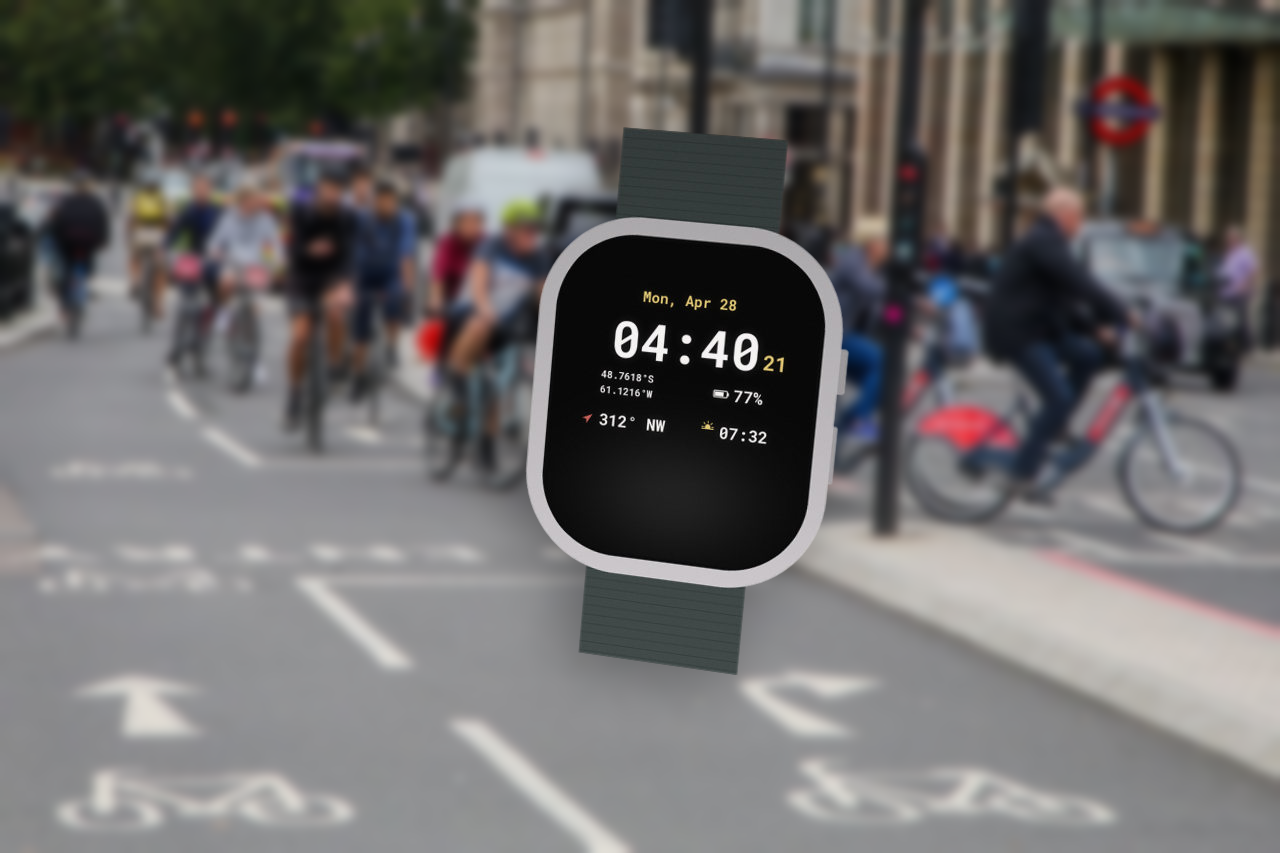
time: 4:40:21
